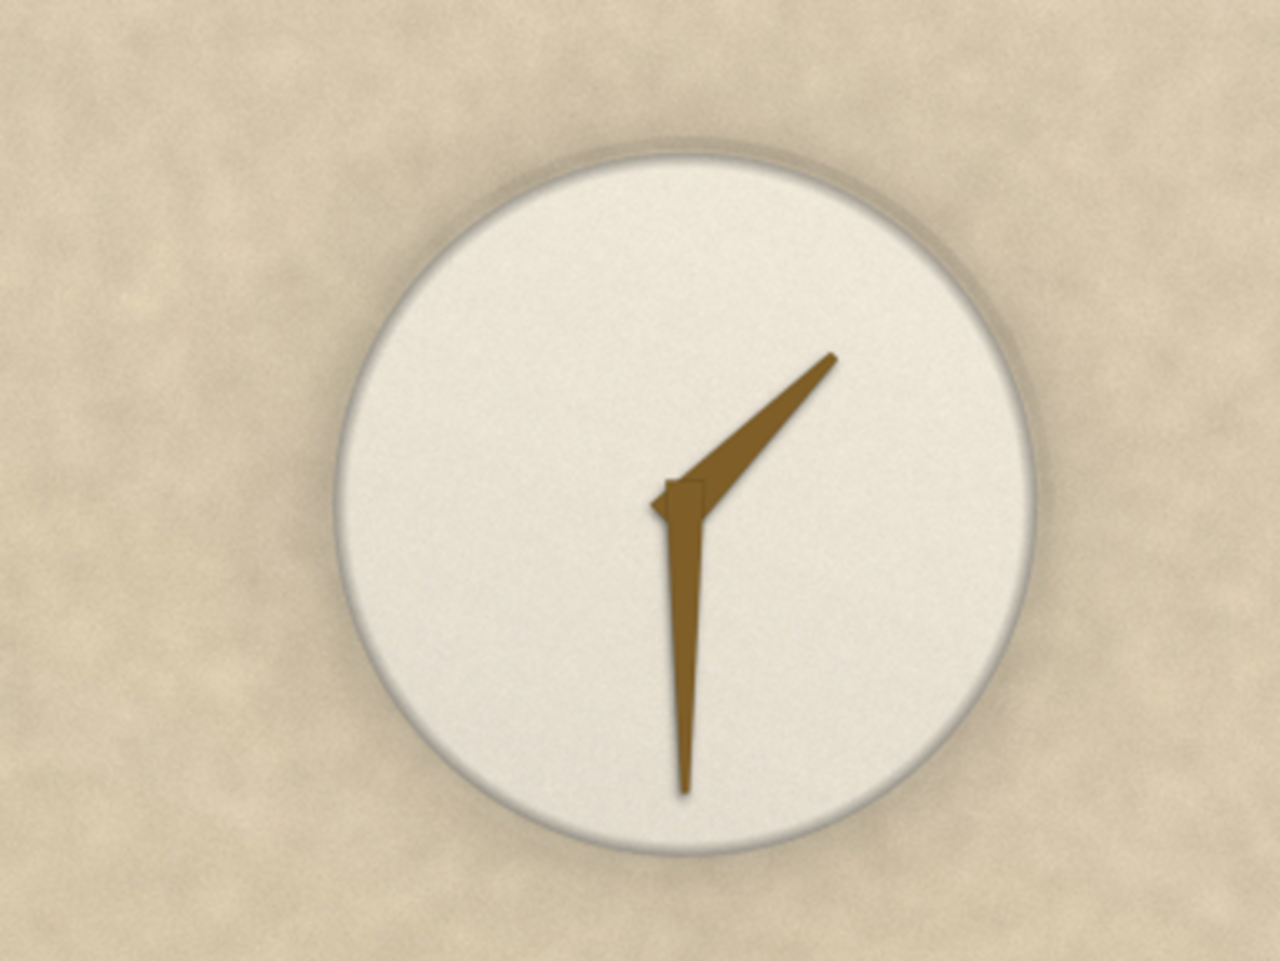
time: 1:30
